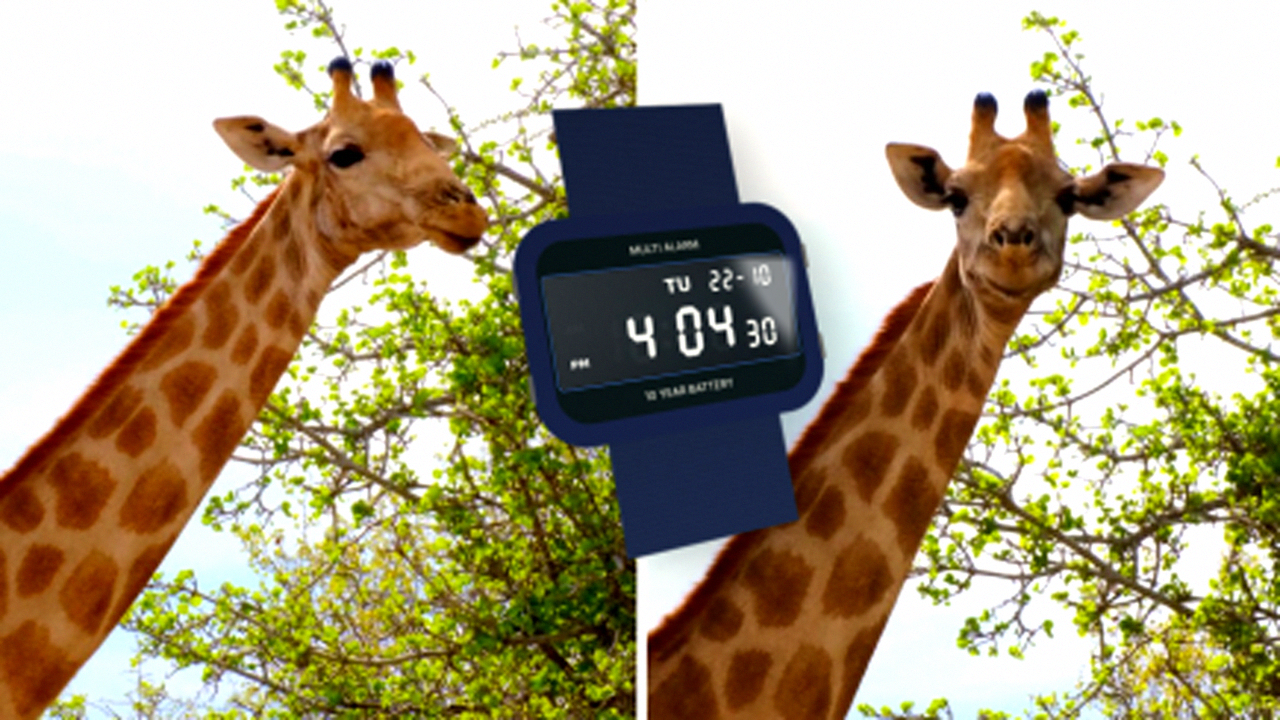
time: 4:04:30
